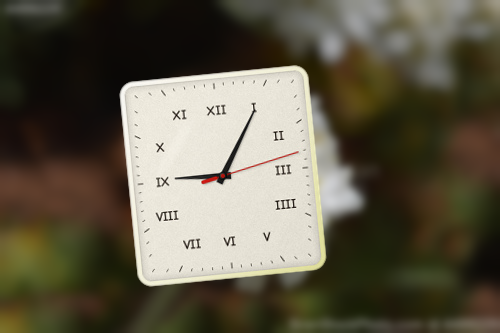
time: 9:05:13
